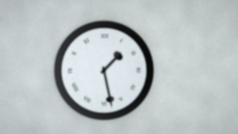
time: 1:28
